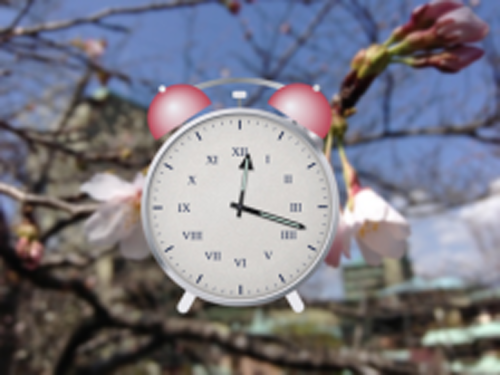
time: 12:18
